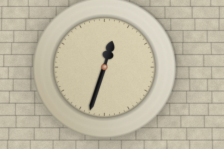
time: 12:33
